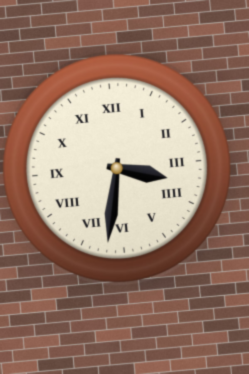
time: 3:32
